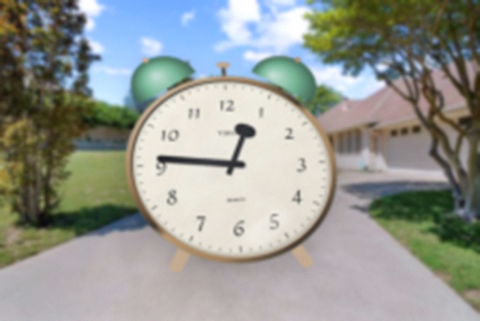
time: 12:46
